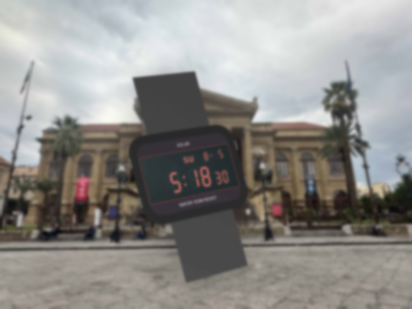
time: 5:18:30
